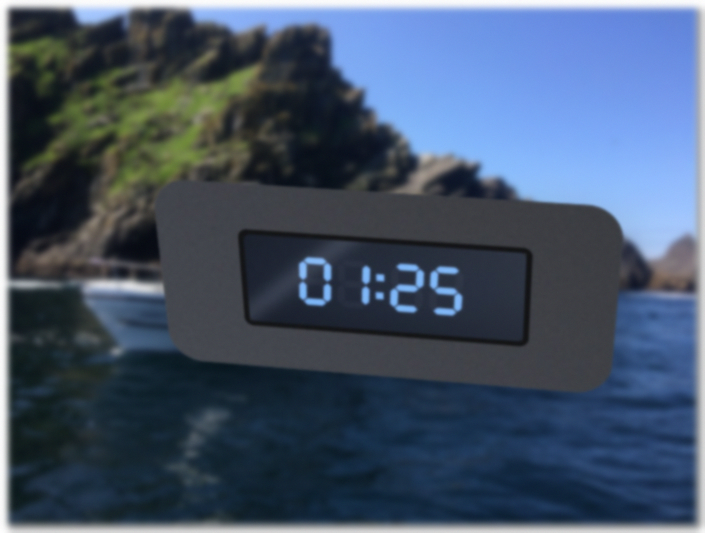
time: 1:25
